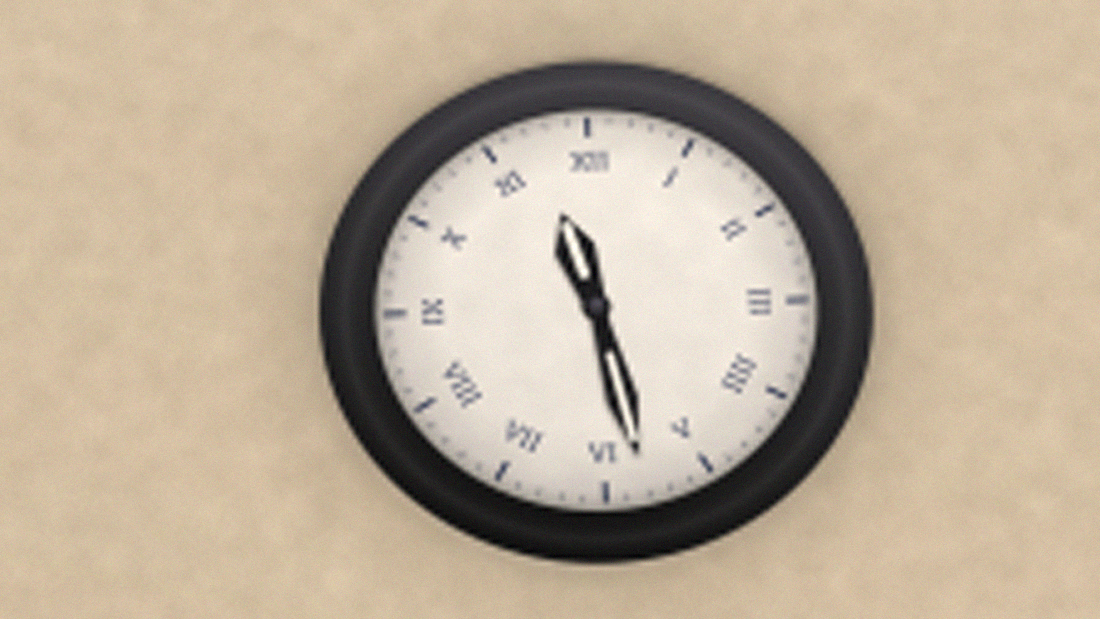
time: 11:28
